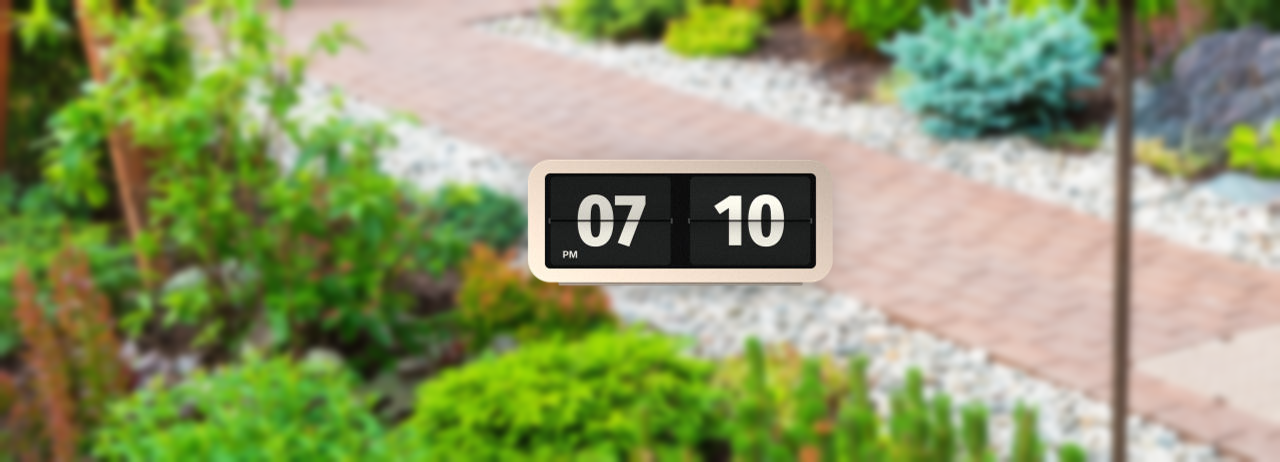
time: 7:10
